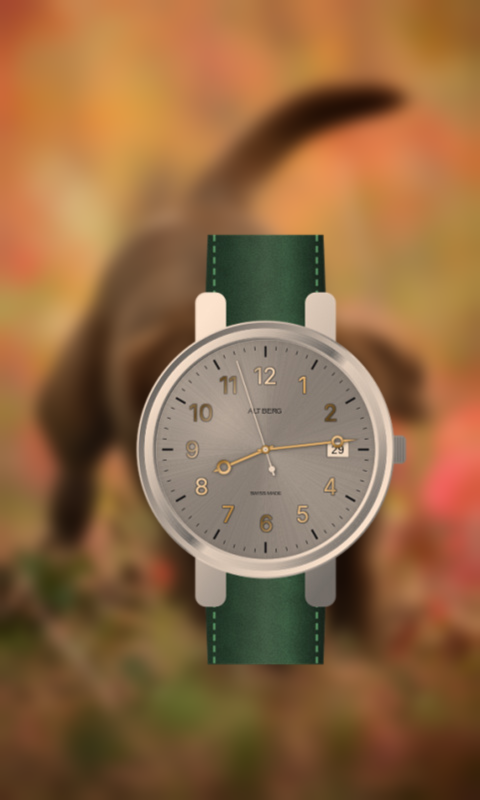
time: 8:13:57
